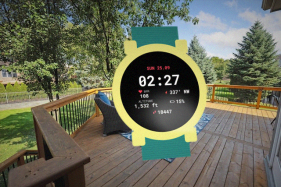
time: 2:27
